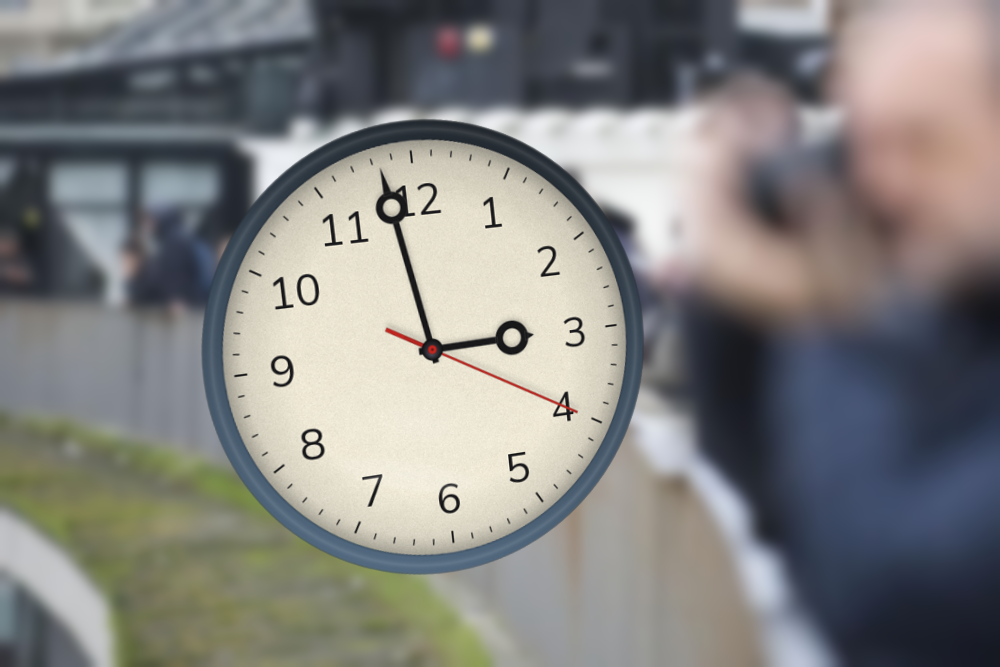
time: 2:58:20
